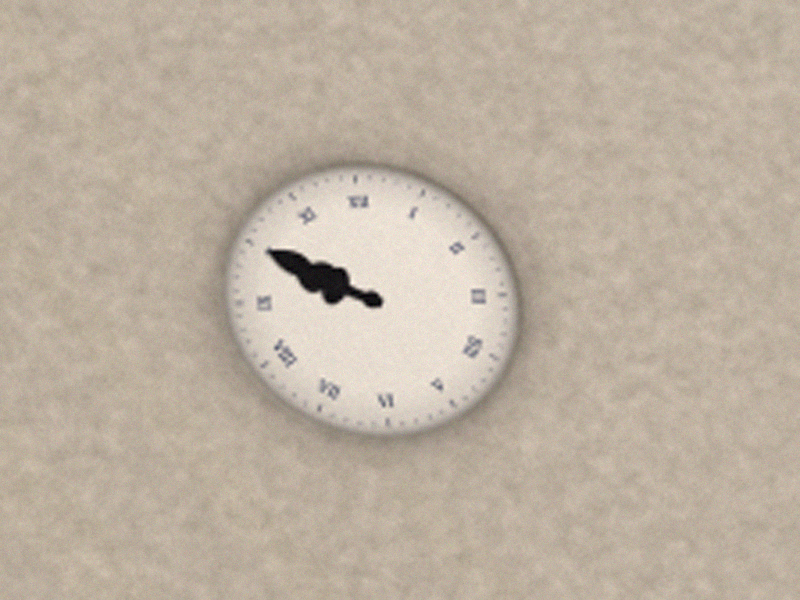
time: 9:50
